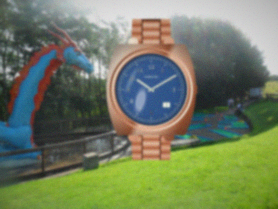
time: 10:10
